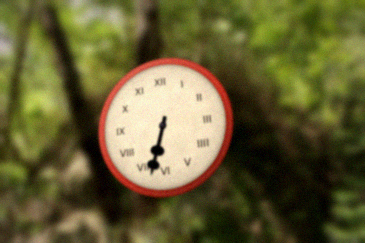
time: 6:33
